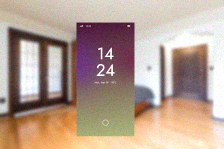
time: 14:24
